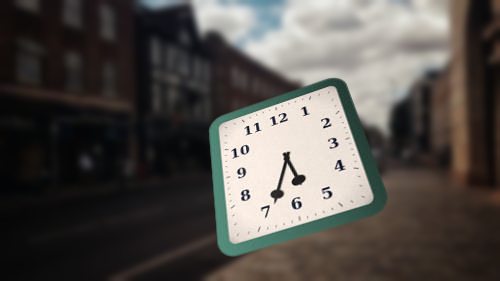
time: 5:34
